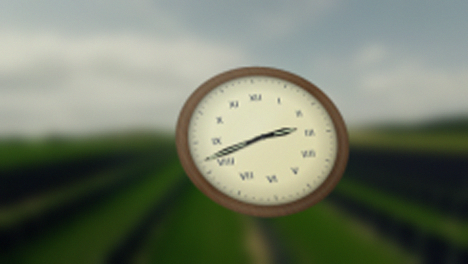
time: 2:42
